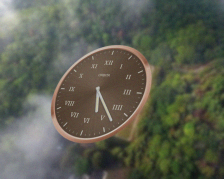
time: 5:23
